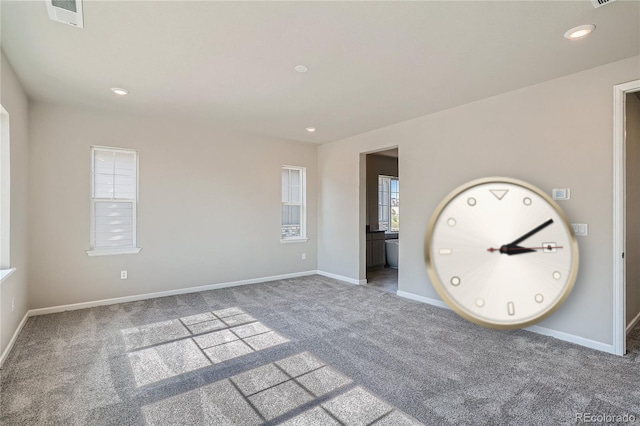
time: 3:10:15
